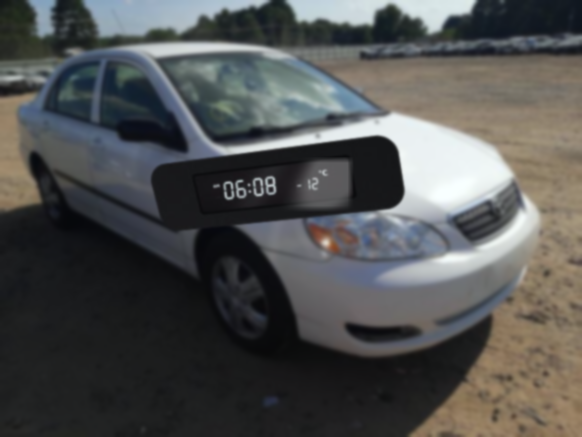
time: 6:08
